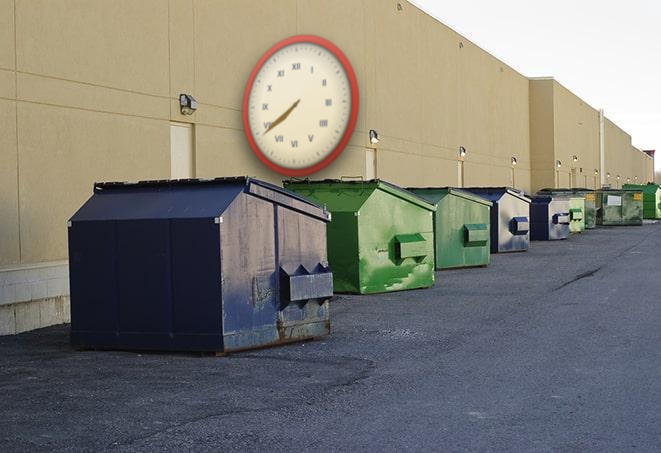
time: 7:39
